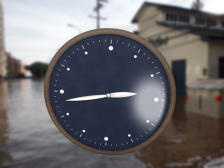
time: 2:43
